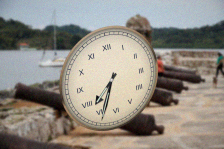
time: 7:34
